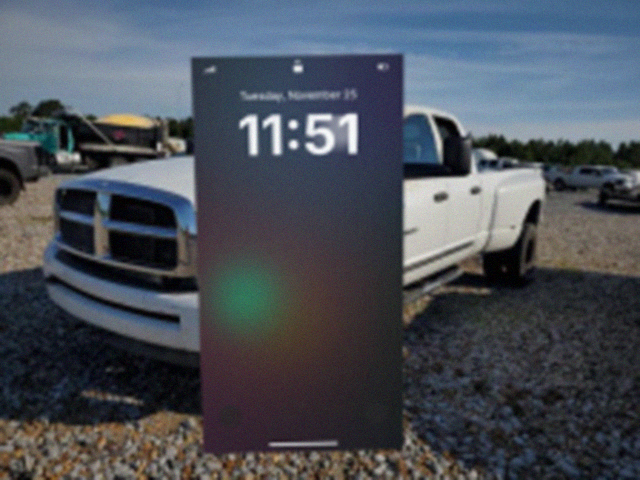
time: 11:51
